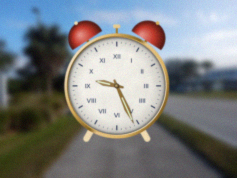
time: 9:26
